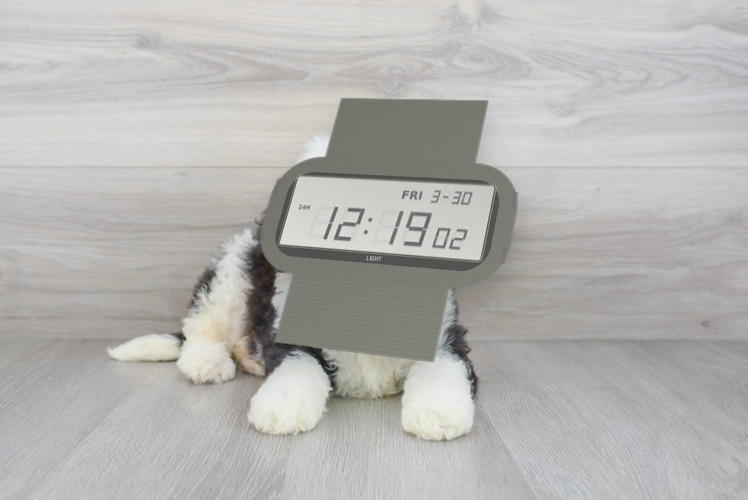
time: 12:19:02
